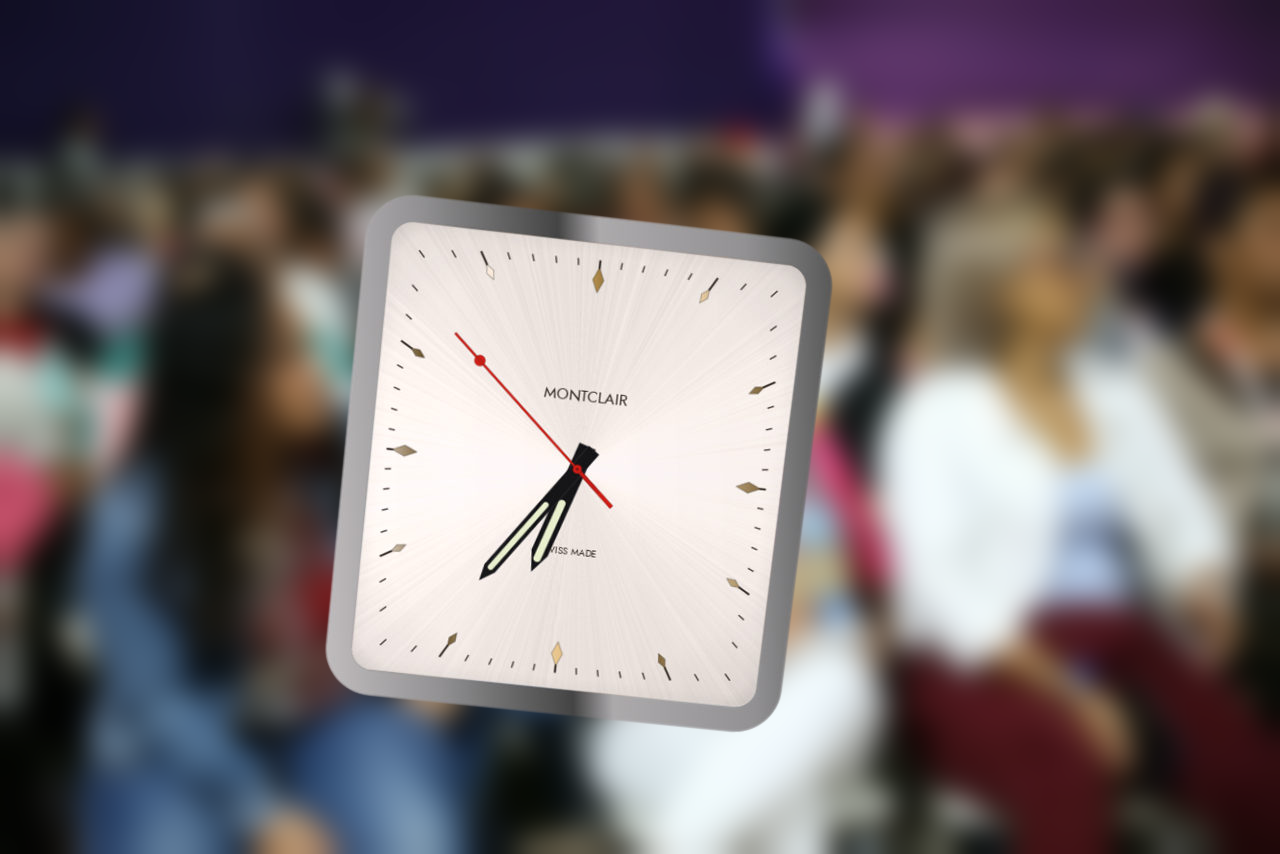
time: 6:35:52
